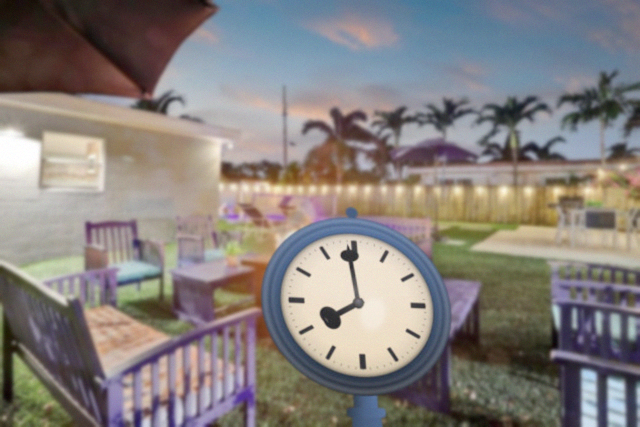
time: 7:59
